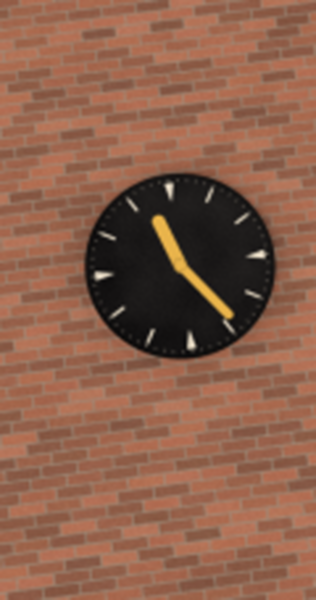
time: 11:24
